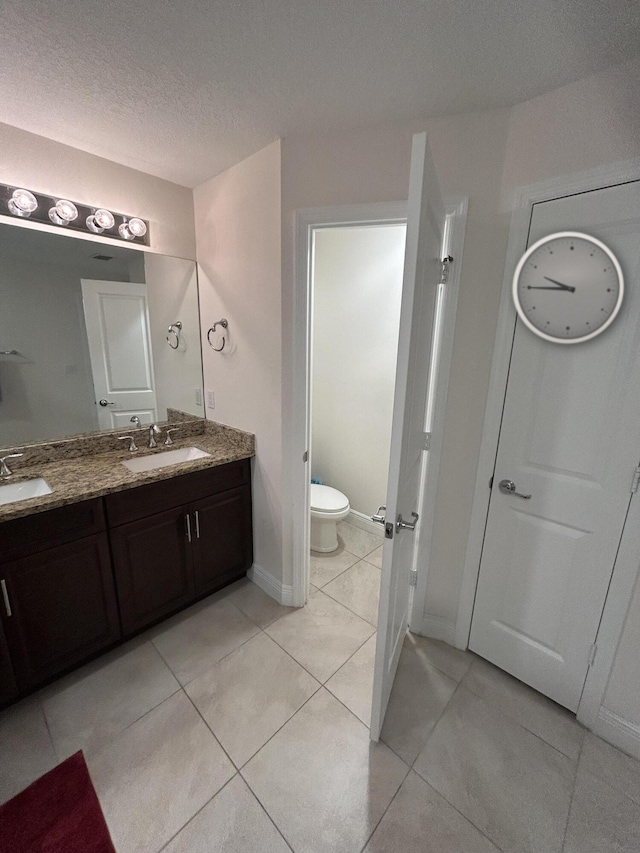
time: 9:45
